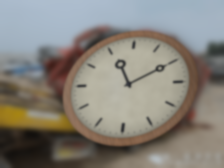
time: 11:10
